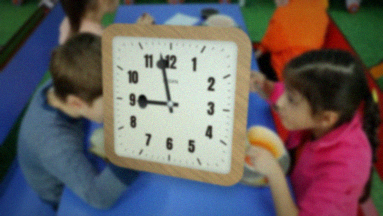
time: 8:58
